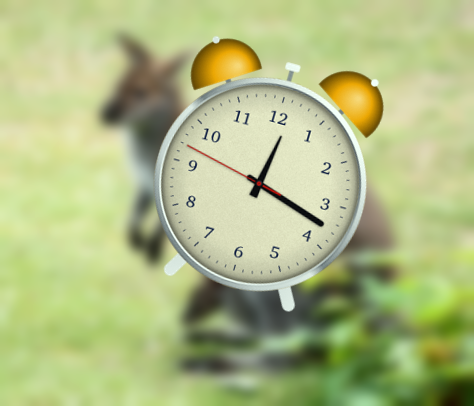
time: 12:17:47
